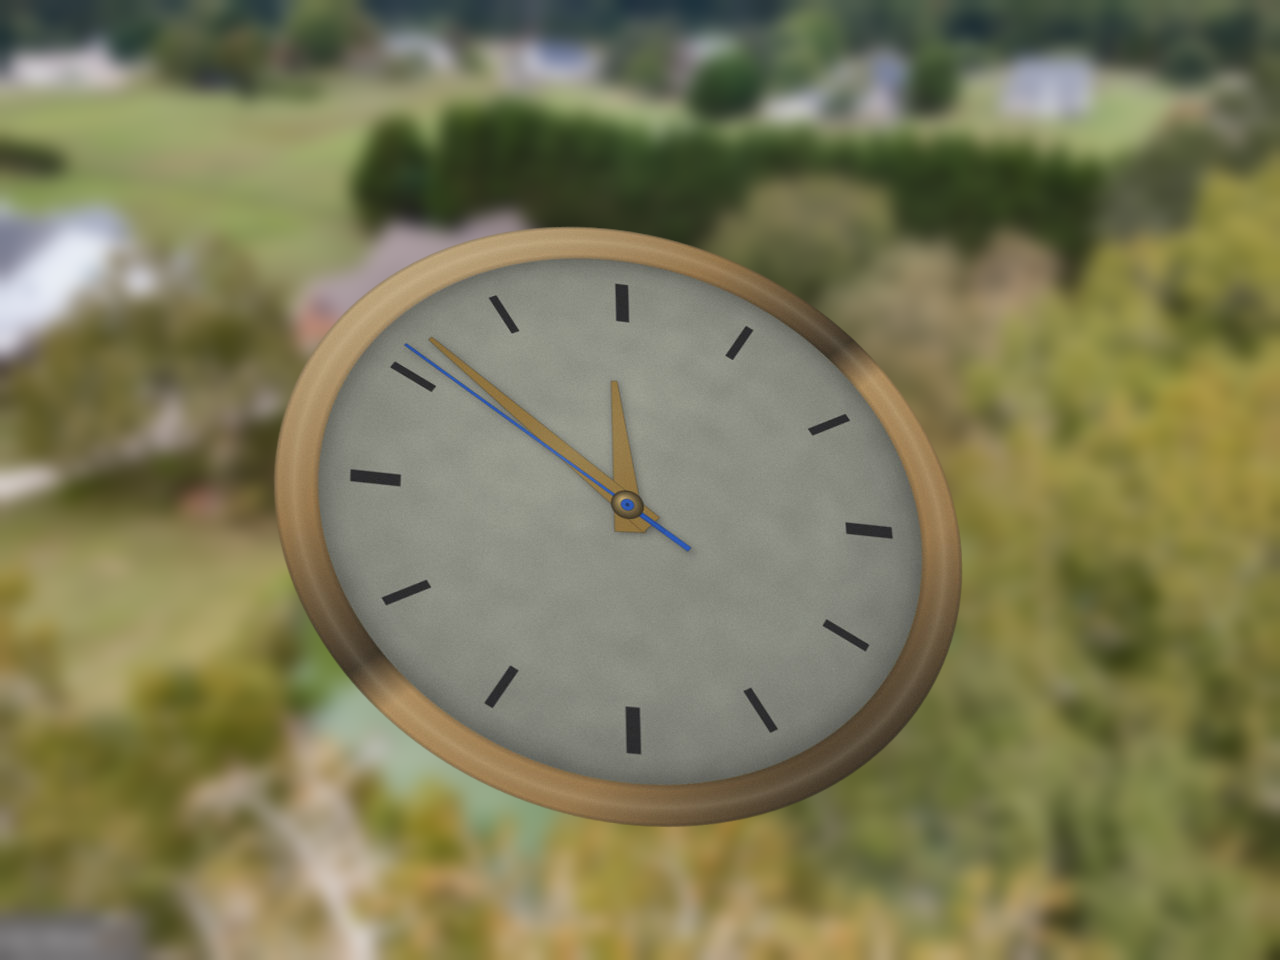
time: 11:51:51
